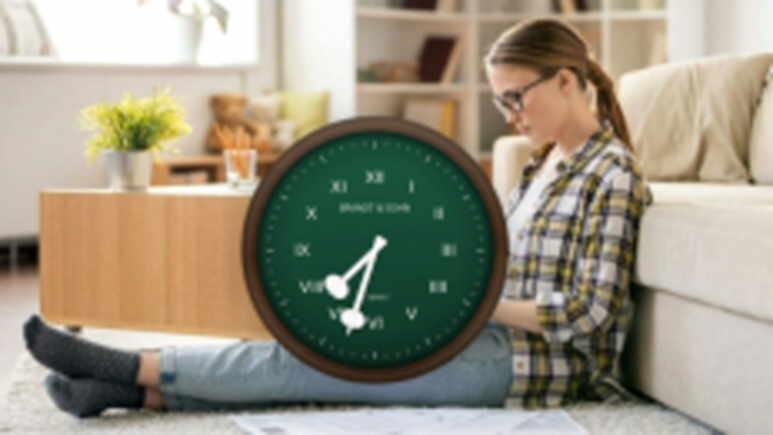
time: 7:33
